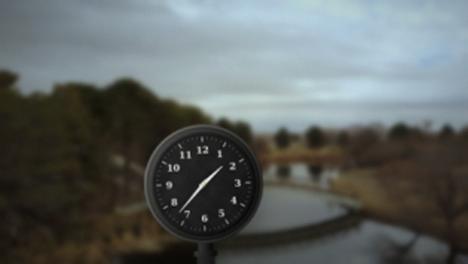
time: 1:37
